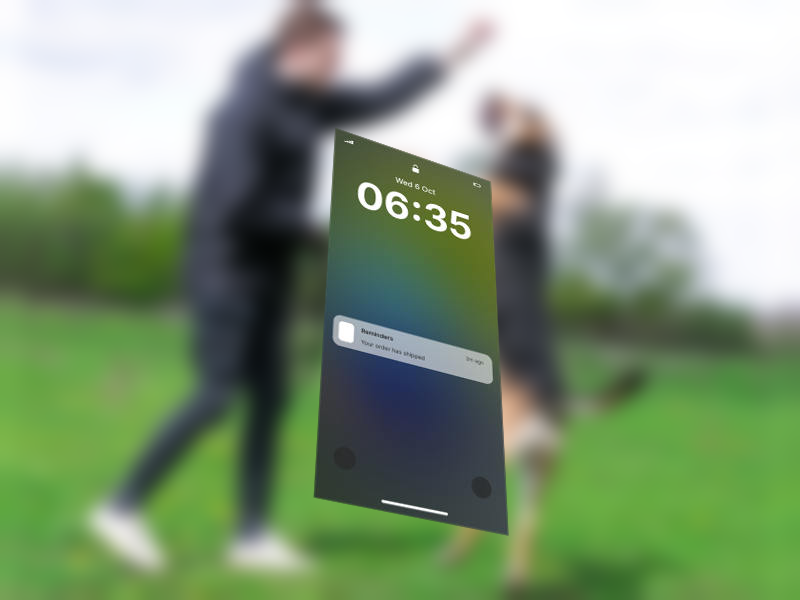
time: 6:35
